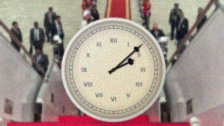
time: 2:08
